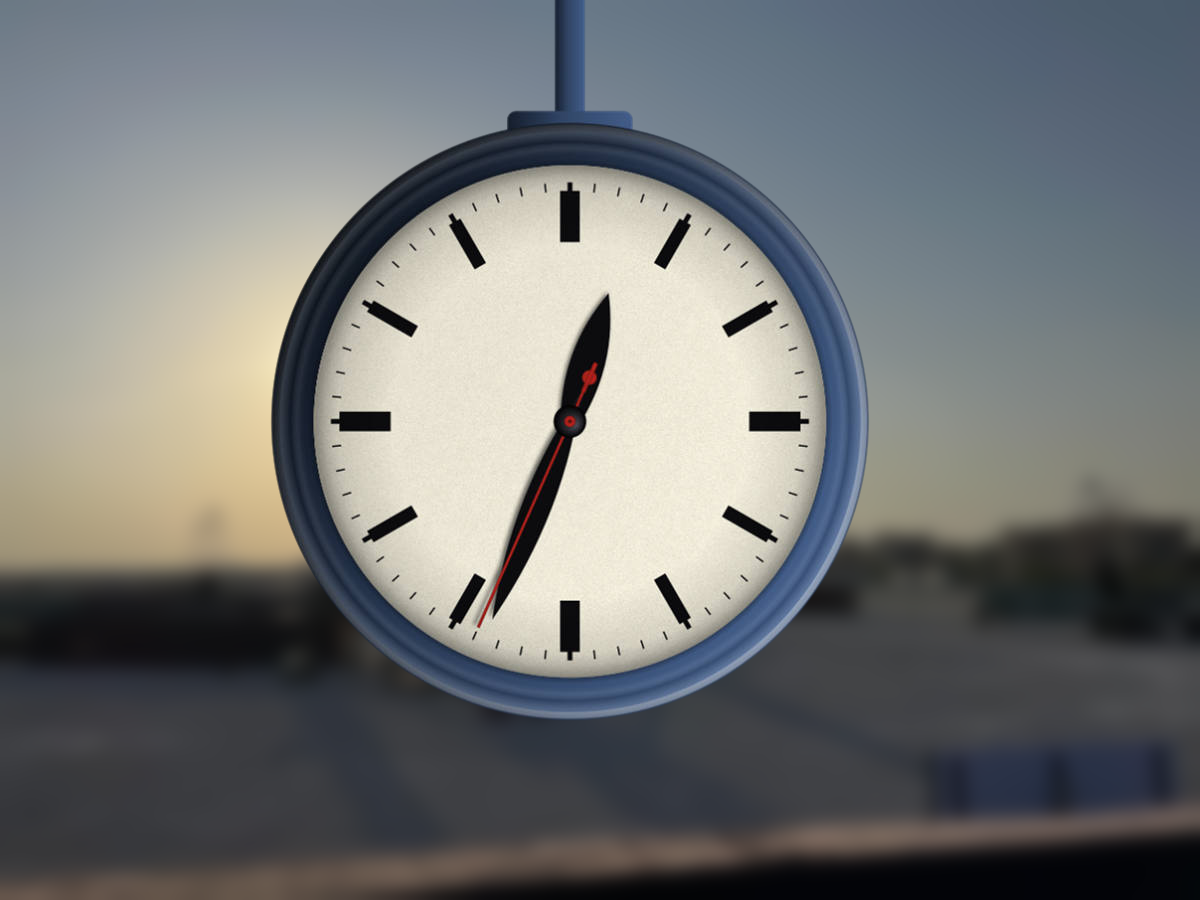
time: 12:33:34
